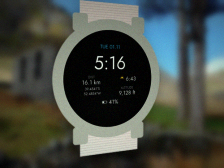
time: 5:16
